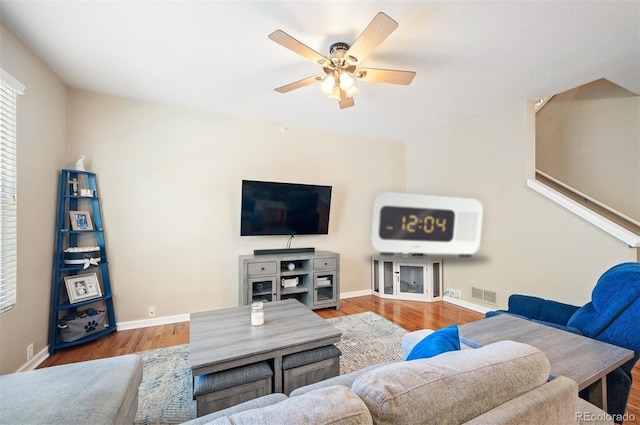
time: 12:04
